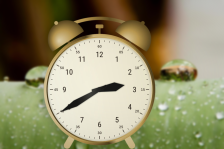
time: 2:40
